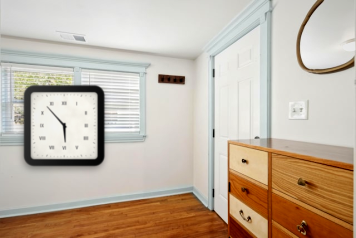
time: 5:53
